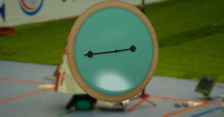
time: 2:44
